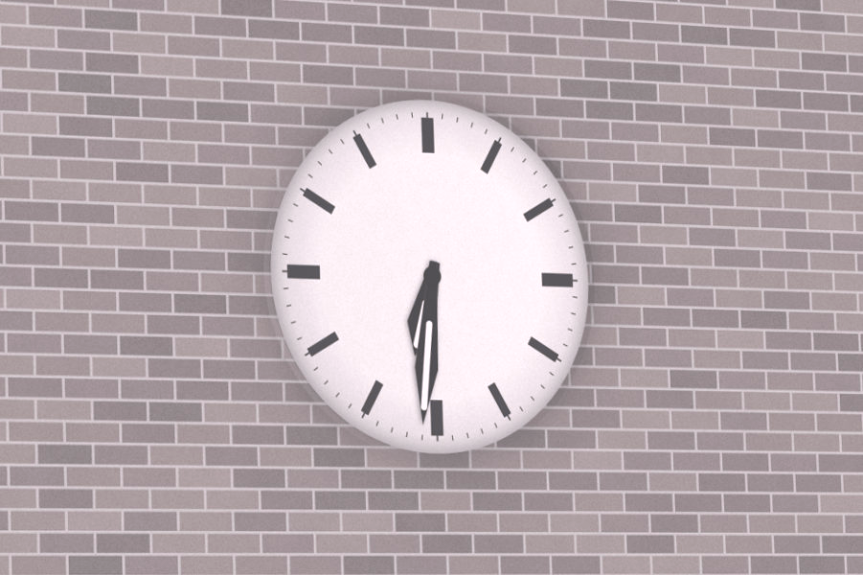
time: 6:31
